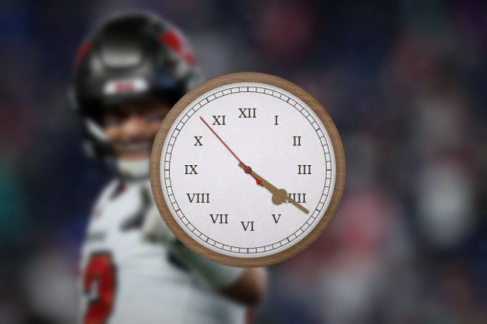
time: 4:20:53
